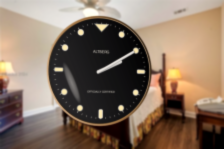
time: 2:10
